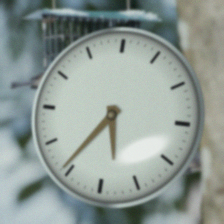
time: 5:36
